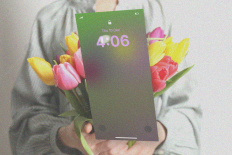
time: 4:06
